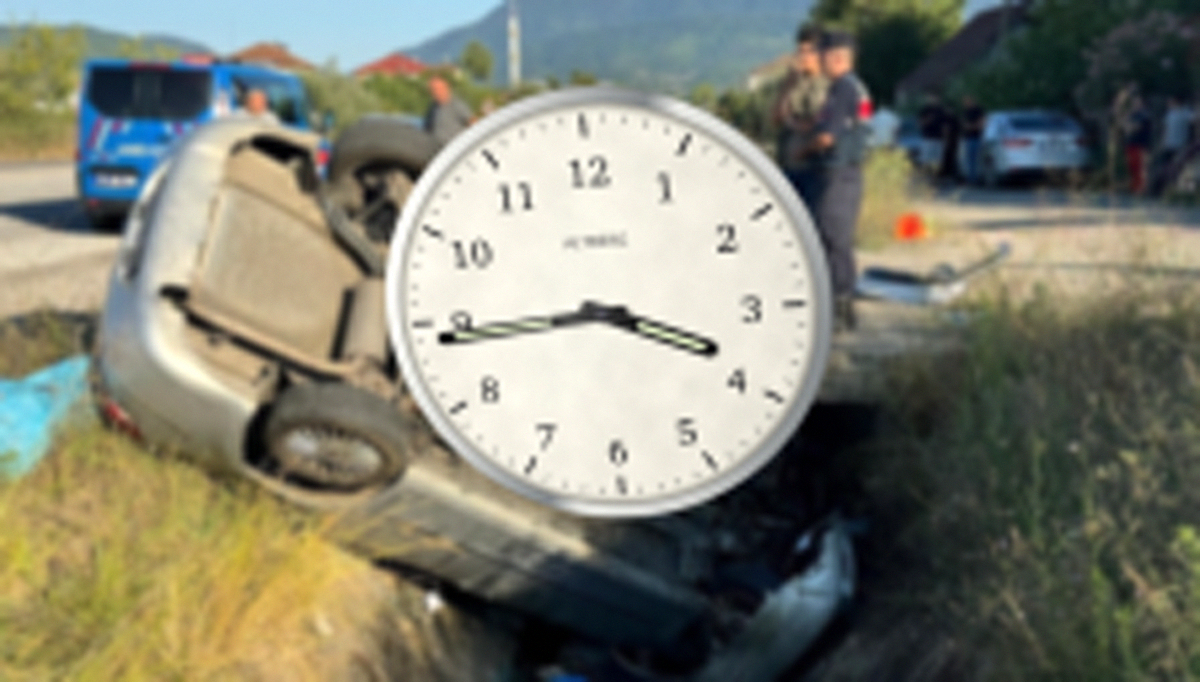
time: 3:44
